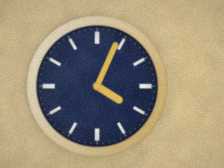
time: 4:04
